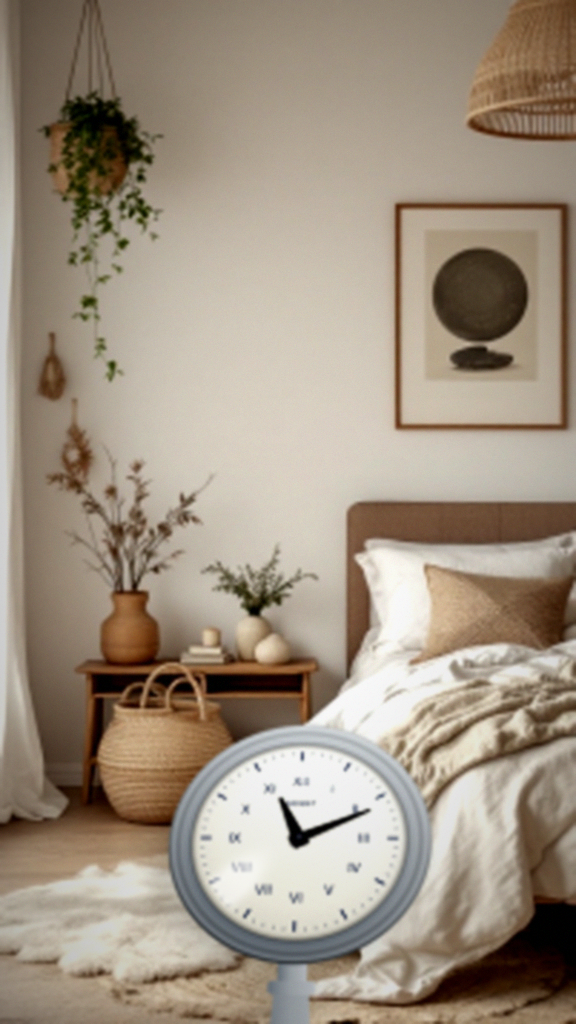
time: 11:11
